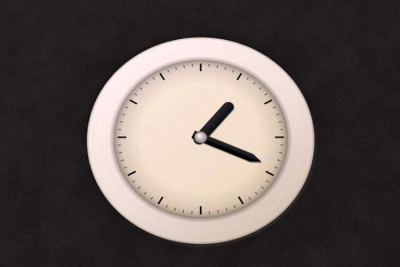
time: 1:19
